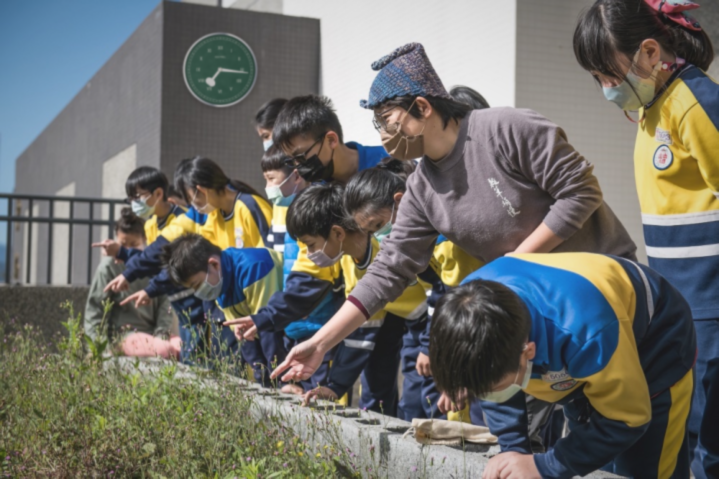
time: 7:16
